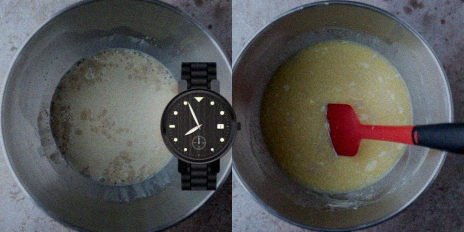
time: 7:56
